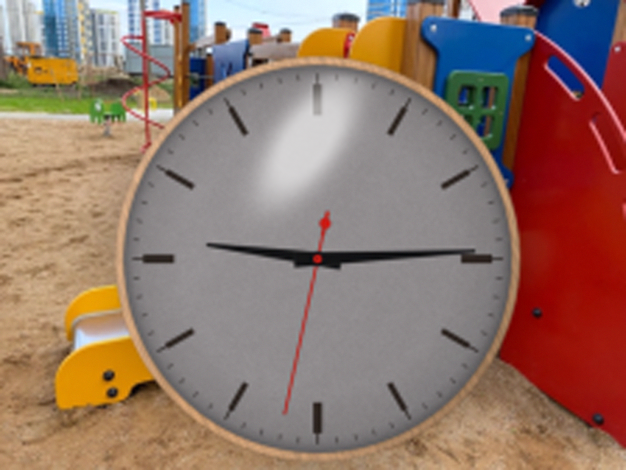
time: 9:14:32
